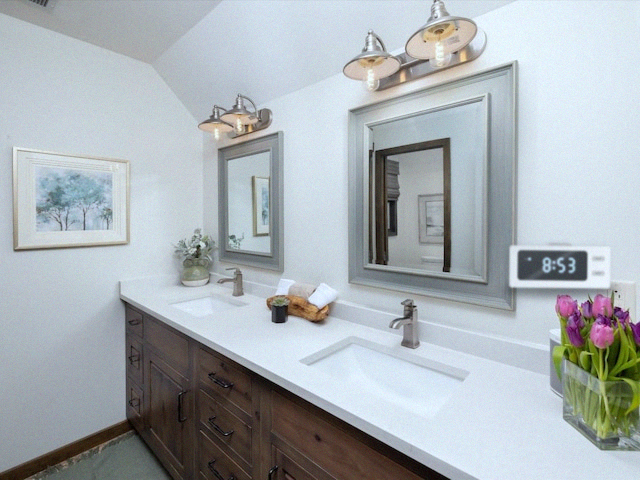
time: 8:53
